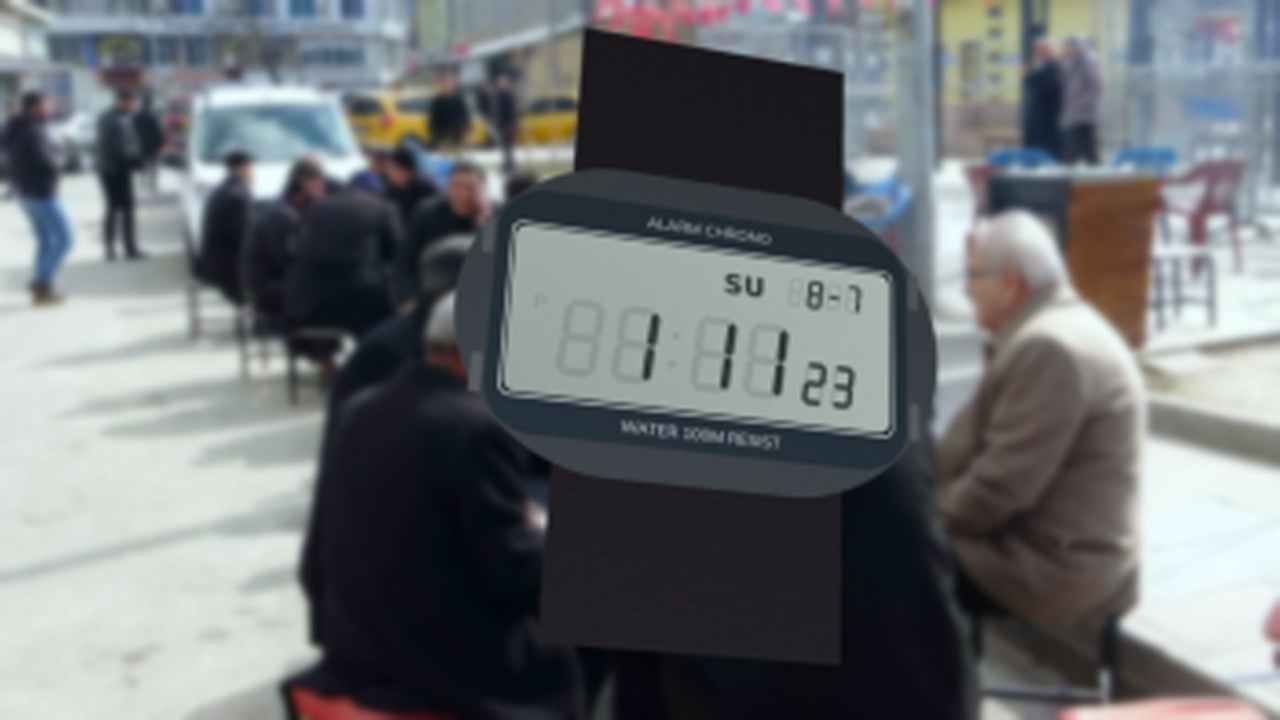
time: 1:11:23
